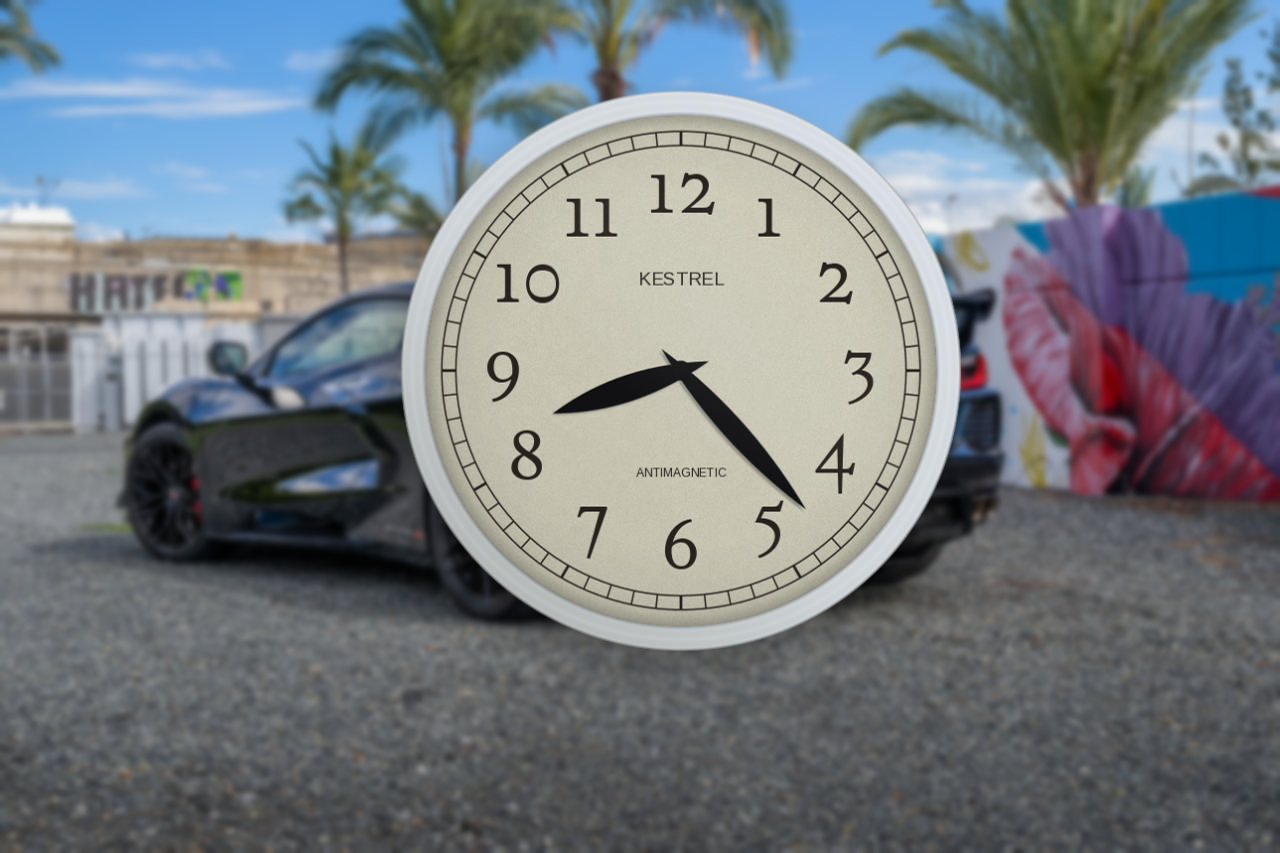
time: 8:23
